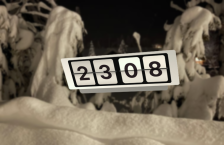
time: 23:08
